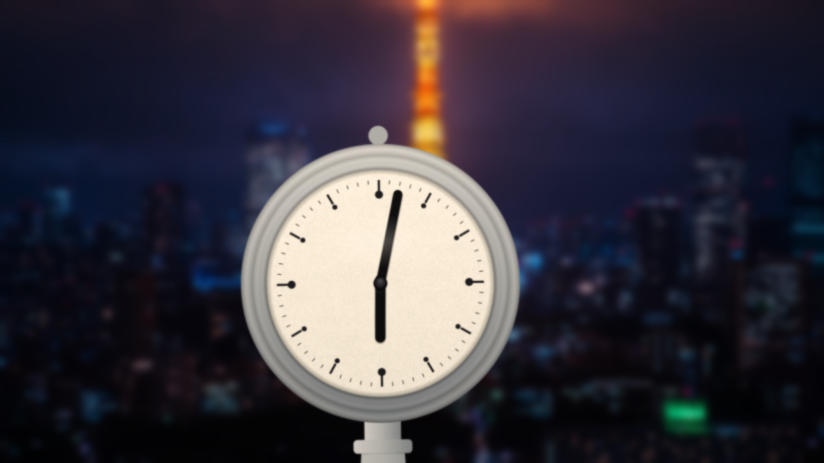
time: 6:02
